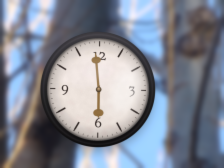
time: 5:59
